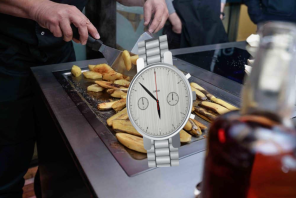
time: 5:53
